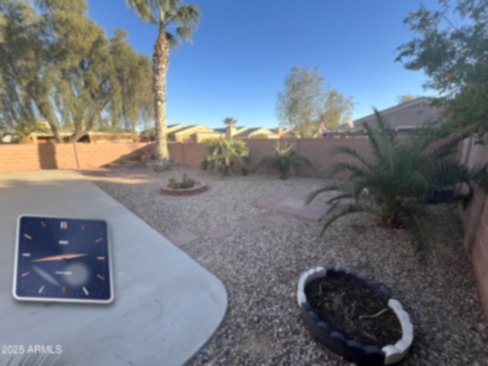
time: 2:43
